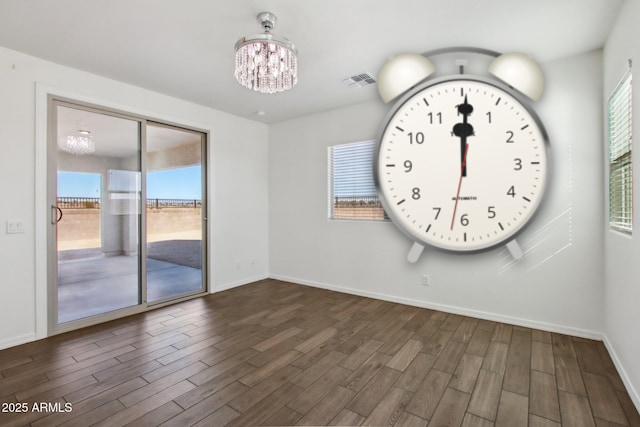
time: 12:00:32
